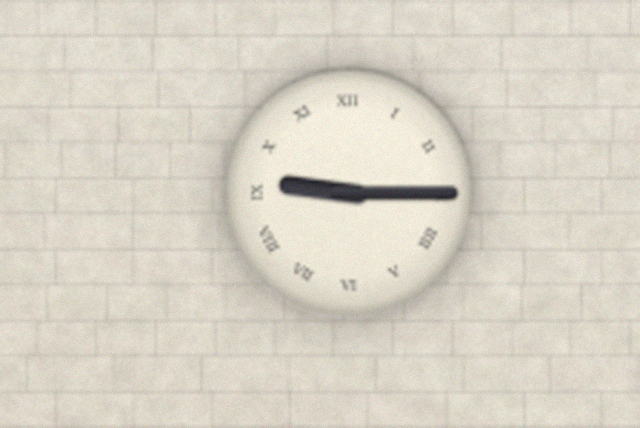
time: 9:15
